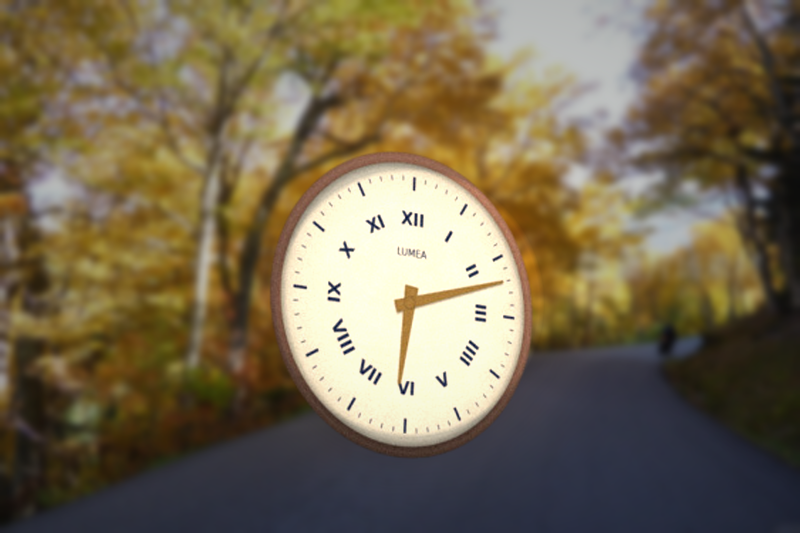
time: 6:12
